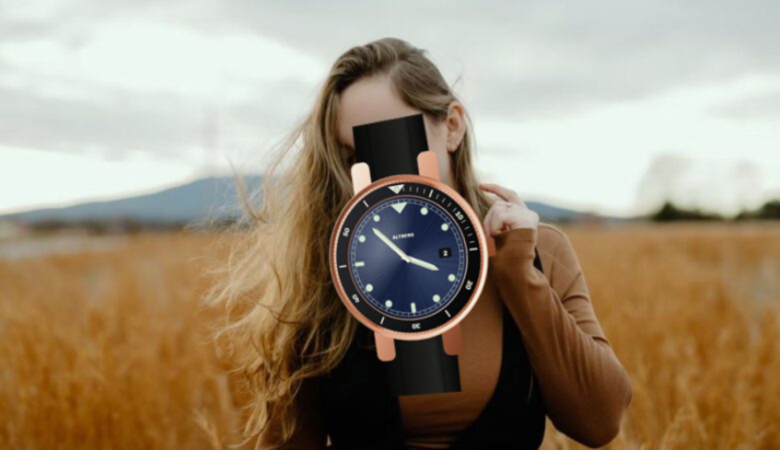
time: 3:53
